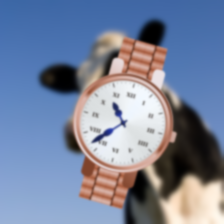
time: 10:37
